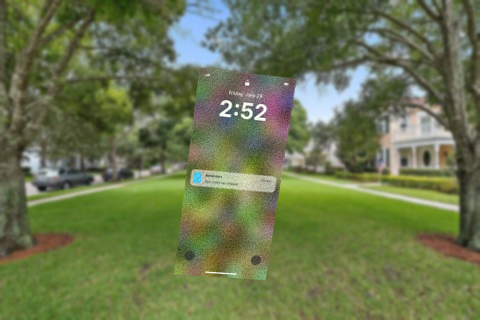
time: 2:52
